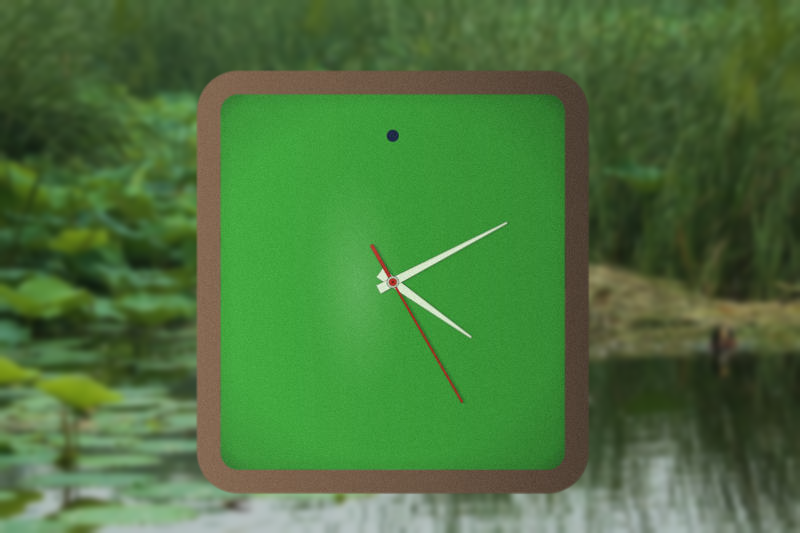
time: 4:10:25
